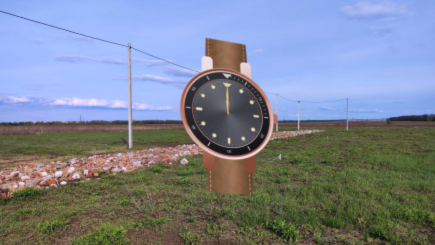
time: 12:00
